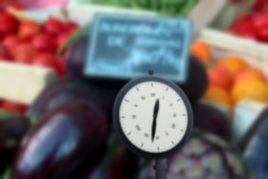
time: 12:32
